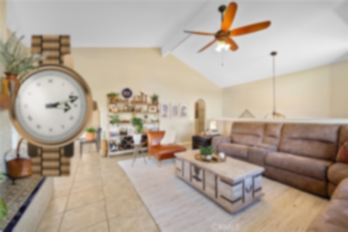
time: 3:12
